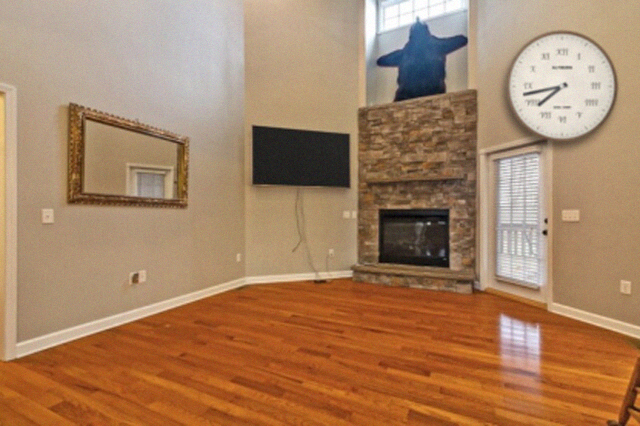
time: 7:43
